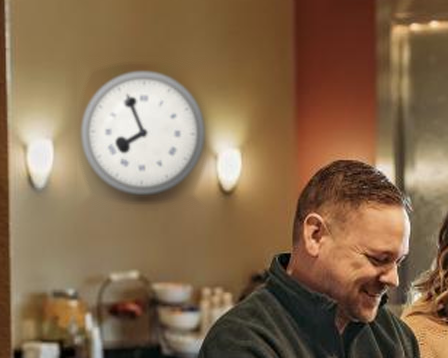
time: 7:56
